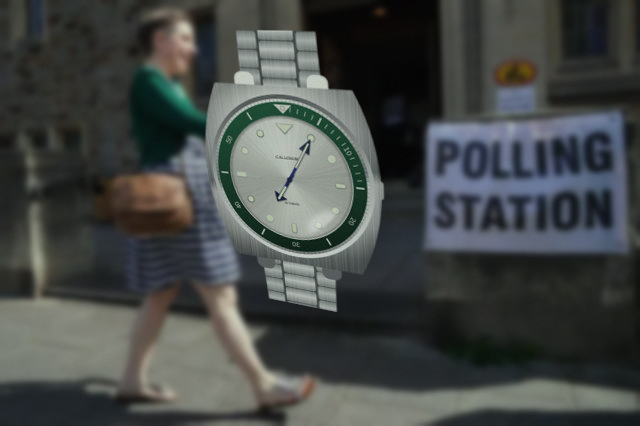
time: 7:05
